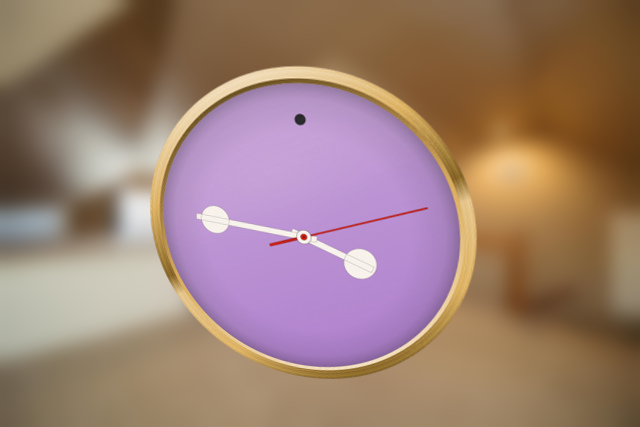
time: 3:46:12
